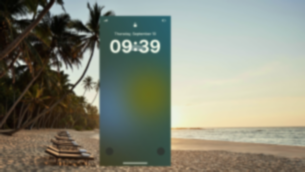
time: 9:39
